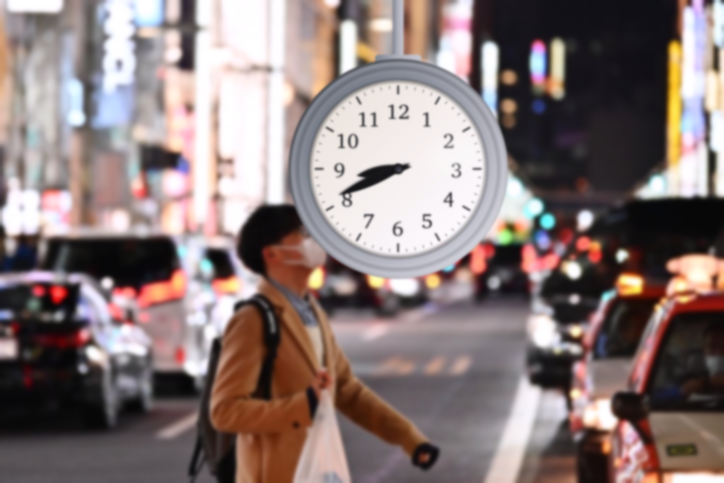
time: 8:41
